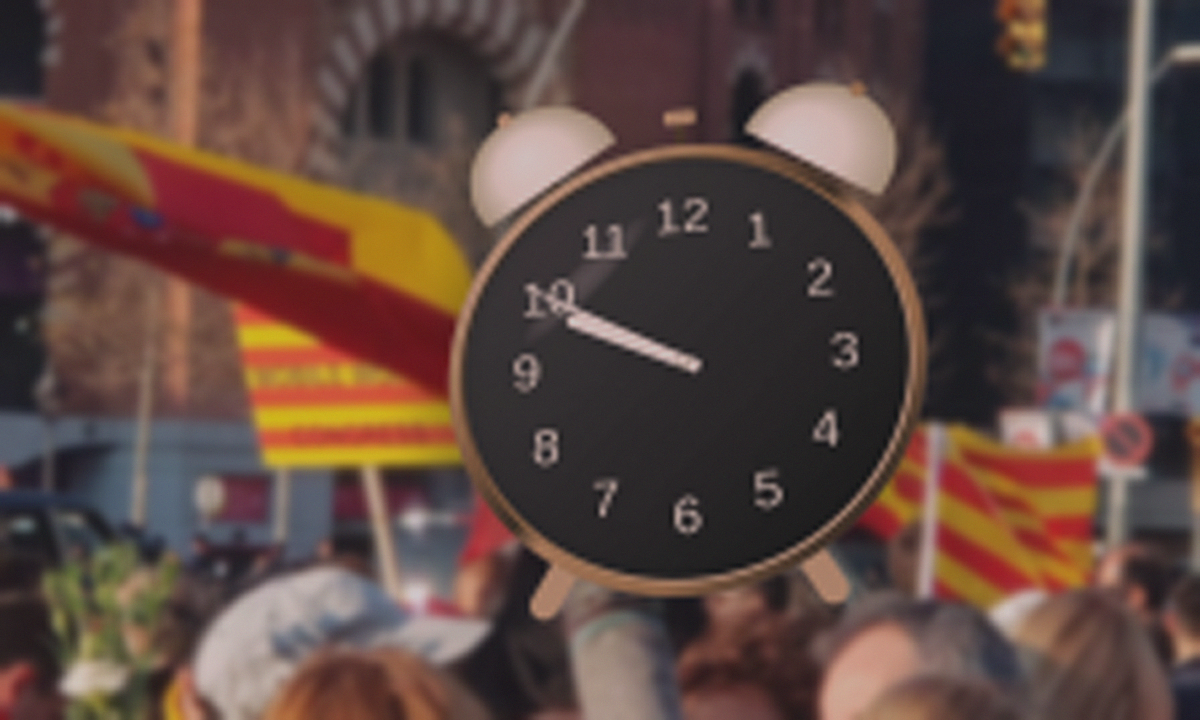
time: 9:50
